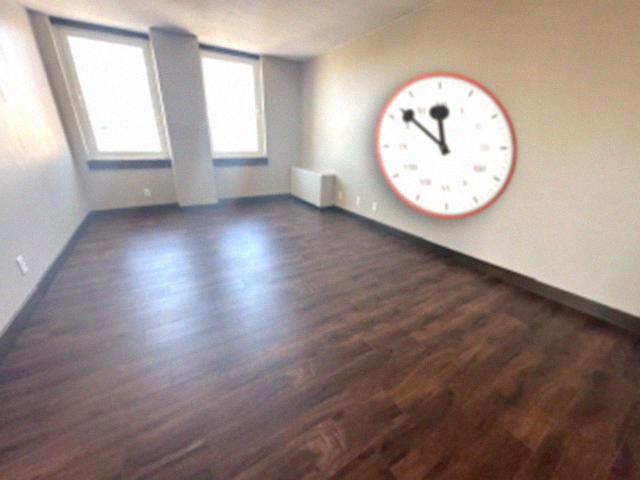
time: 11:52
